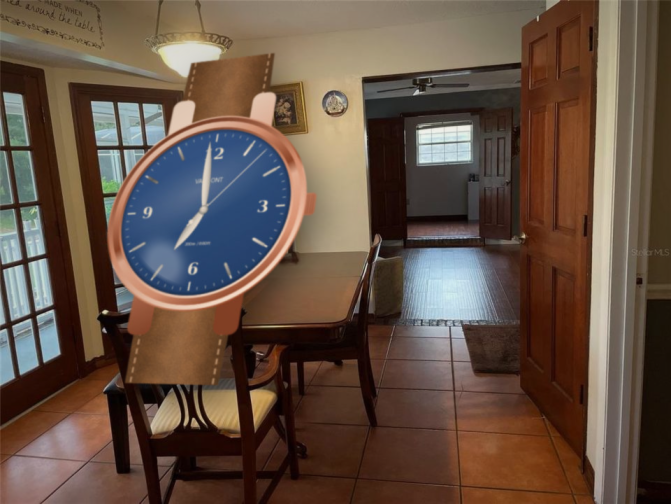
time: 6:59:07
